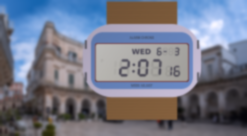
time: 2:07:16
